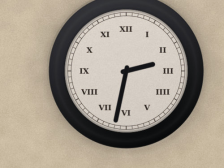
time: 2:32
